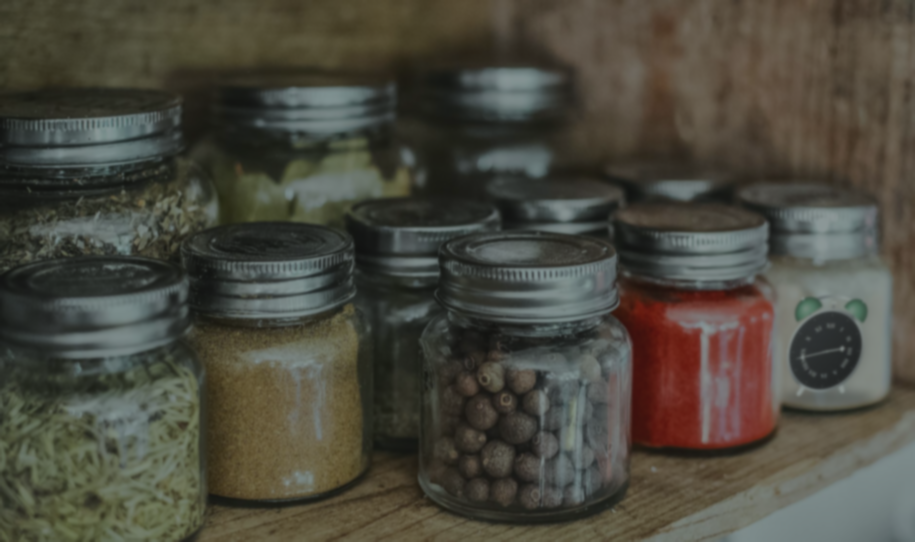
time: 2:43
